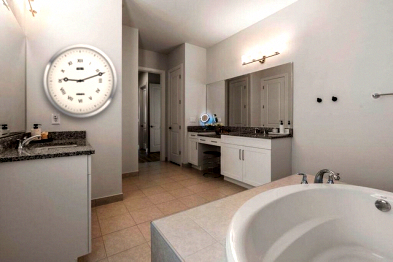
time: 9:12
